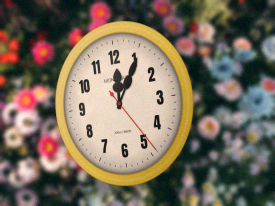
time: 12:05:24
